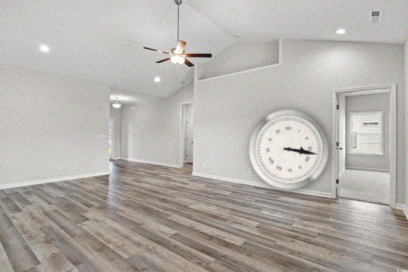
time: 3:17
